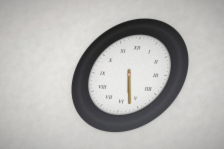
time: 5:27
